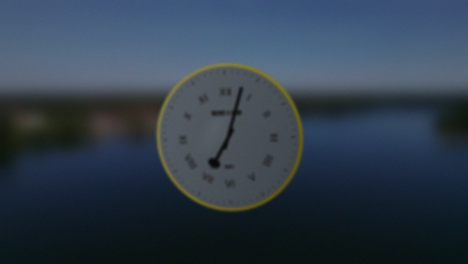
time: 7:03
